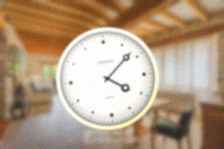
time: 4:08
